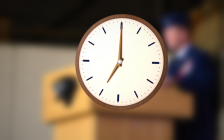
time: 7:00
